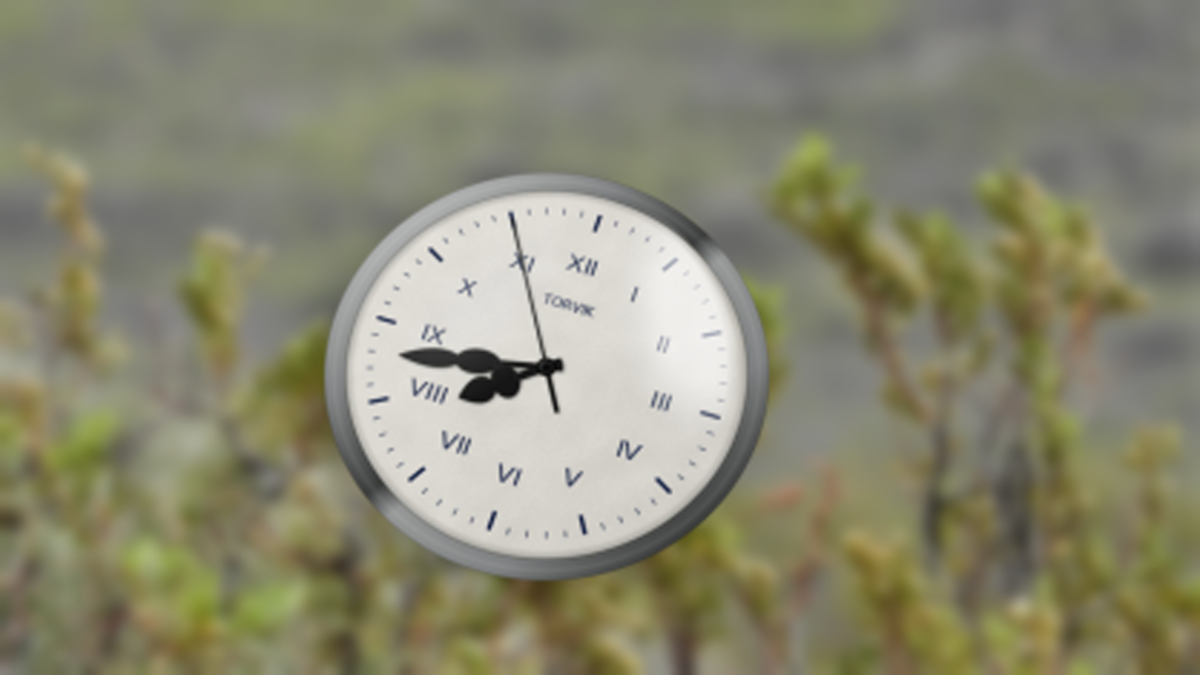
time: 7:42:55
